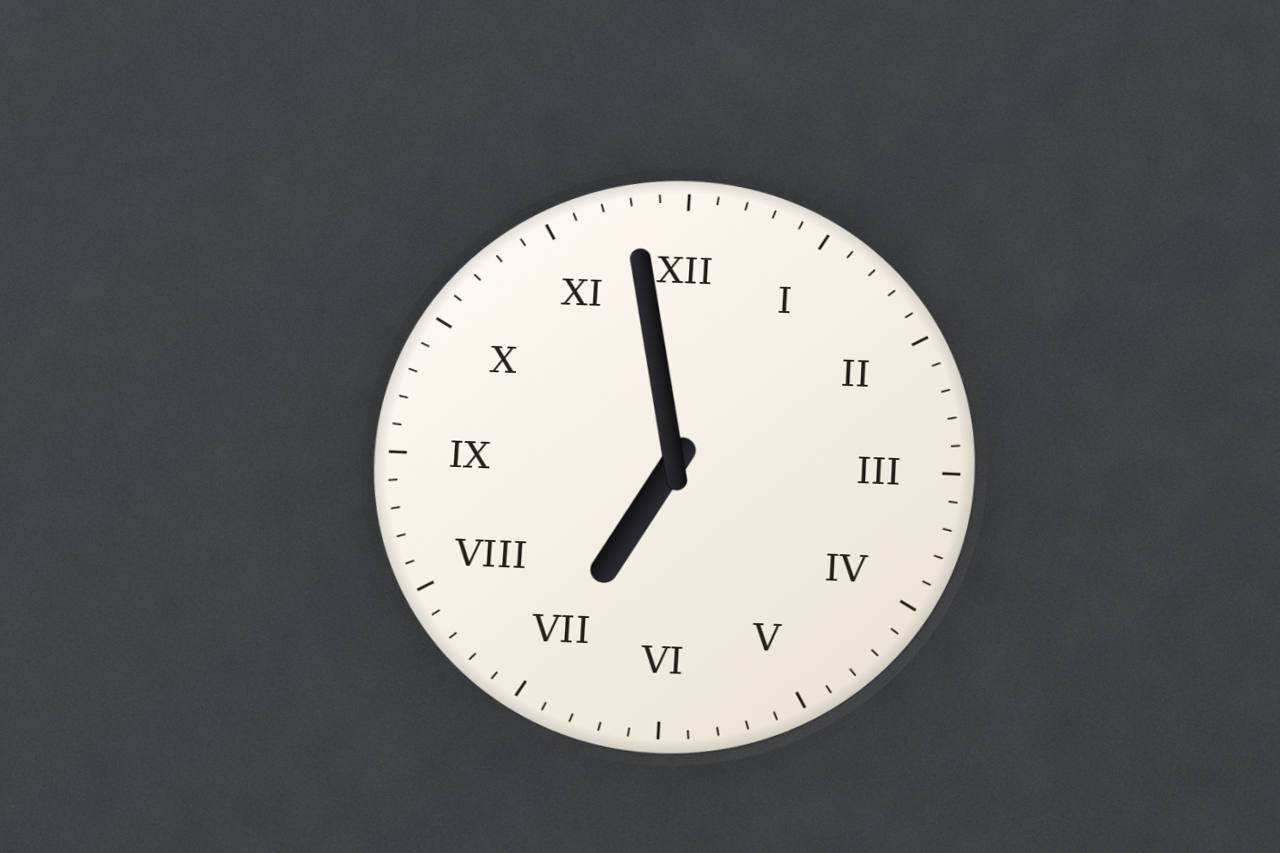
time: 6:58
